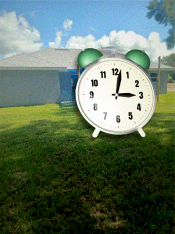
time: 3:02
